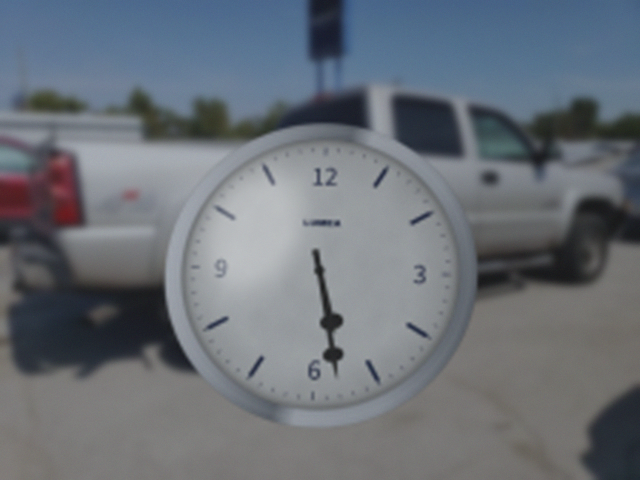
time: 5:28
